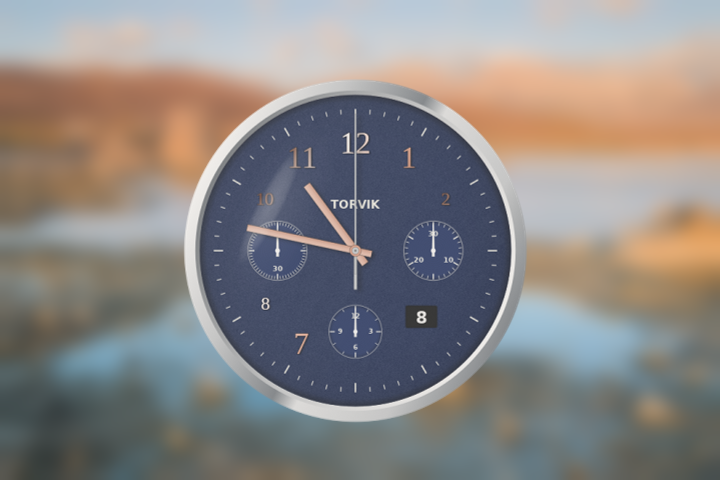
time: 10:47
